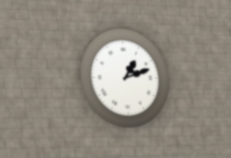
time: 1:12
